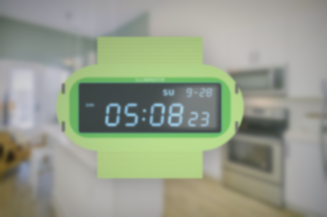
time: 5:08:23
